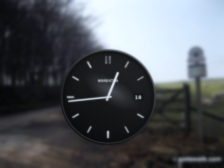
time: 12:44
